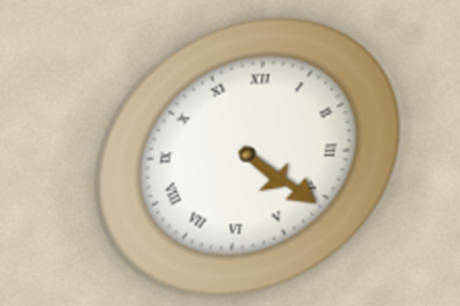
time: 4:21
